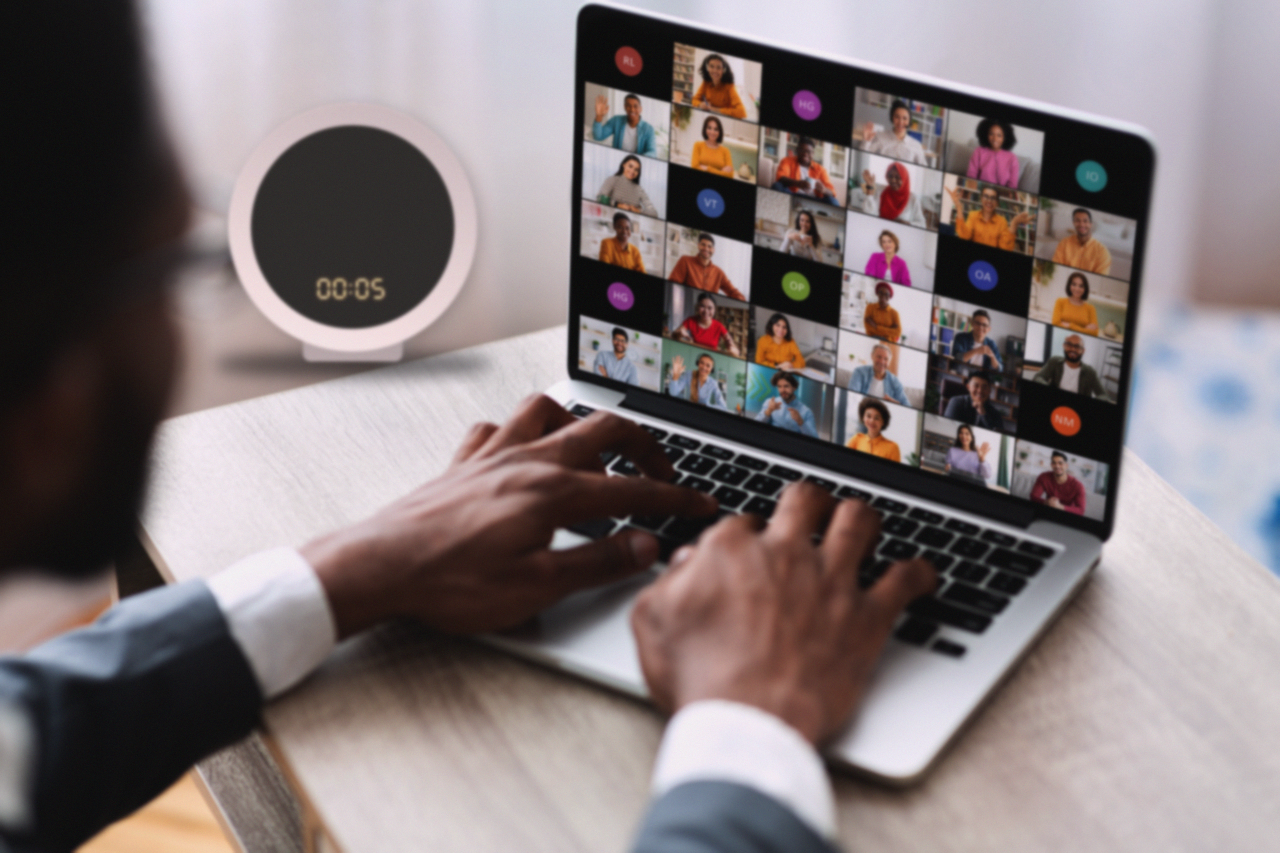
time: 0:05
